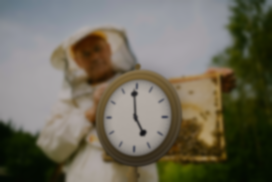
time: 4:59
